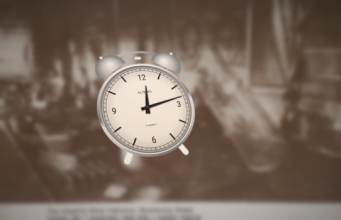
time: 12:13
